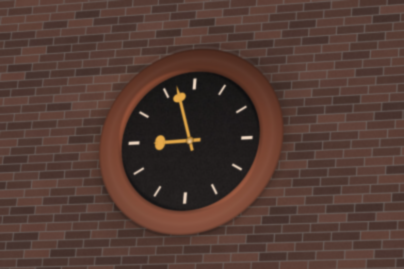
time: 8:57
